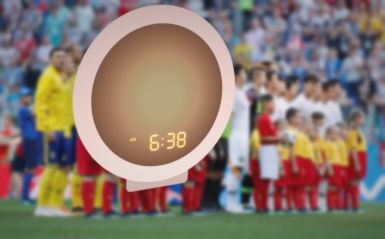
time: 6:38
